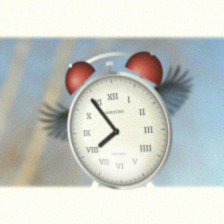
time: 7:54
